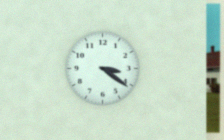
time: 3:21
